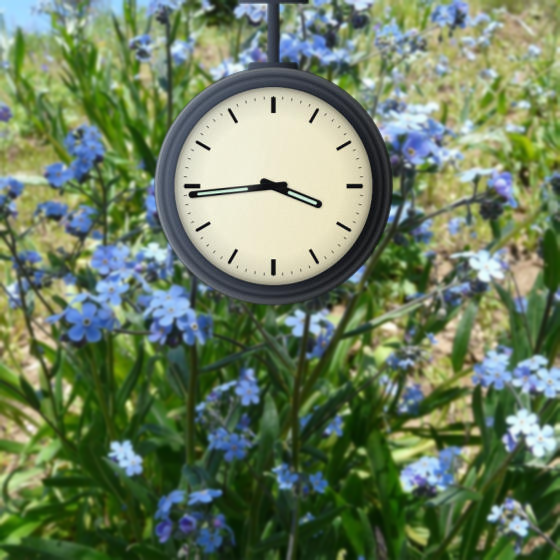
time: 3:44
